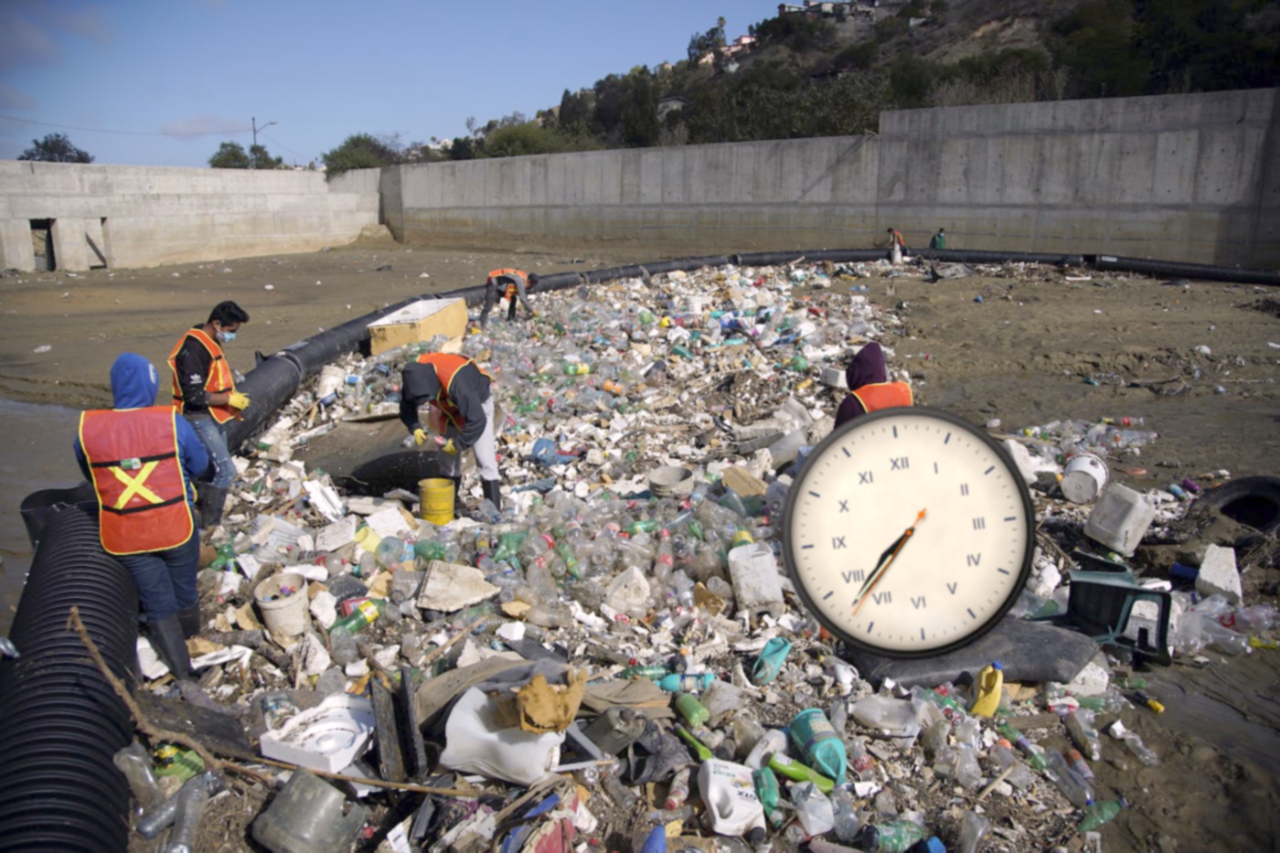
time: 7:37:37
